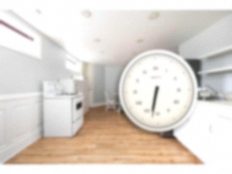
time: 6:32
